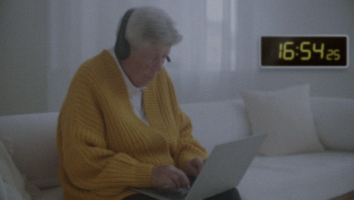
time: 16:54
